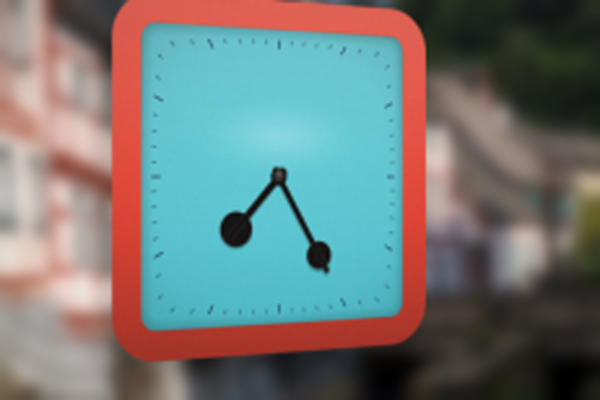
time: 7:25
